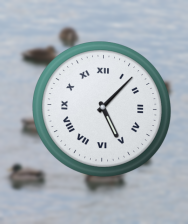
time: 5:07
